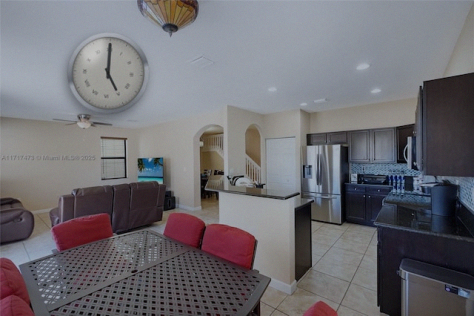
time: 5:00
